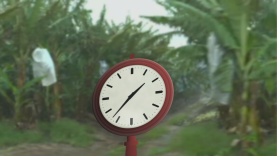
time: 1:37
